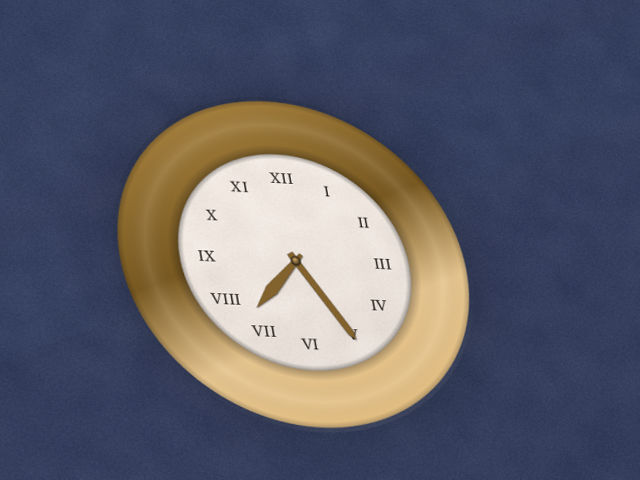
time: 7:25
